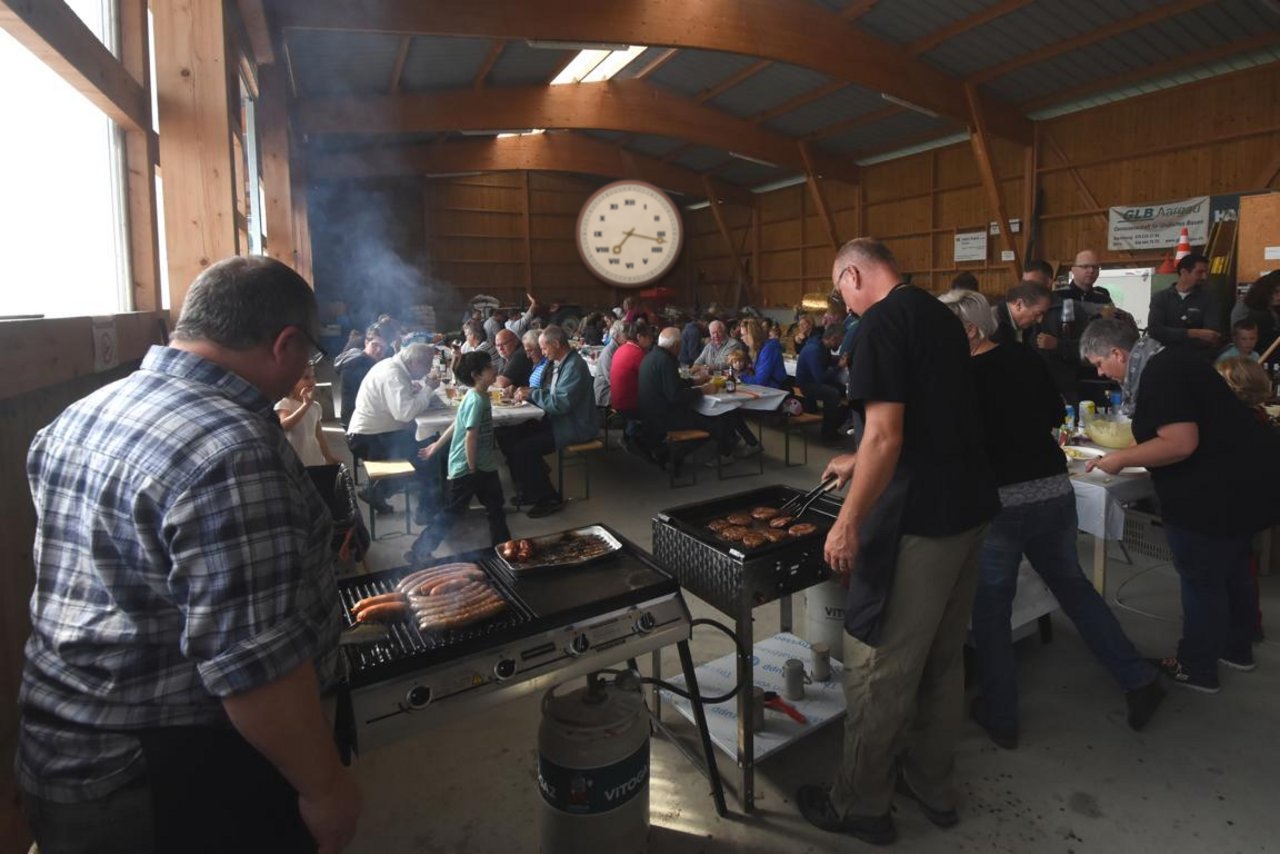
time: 7:17
